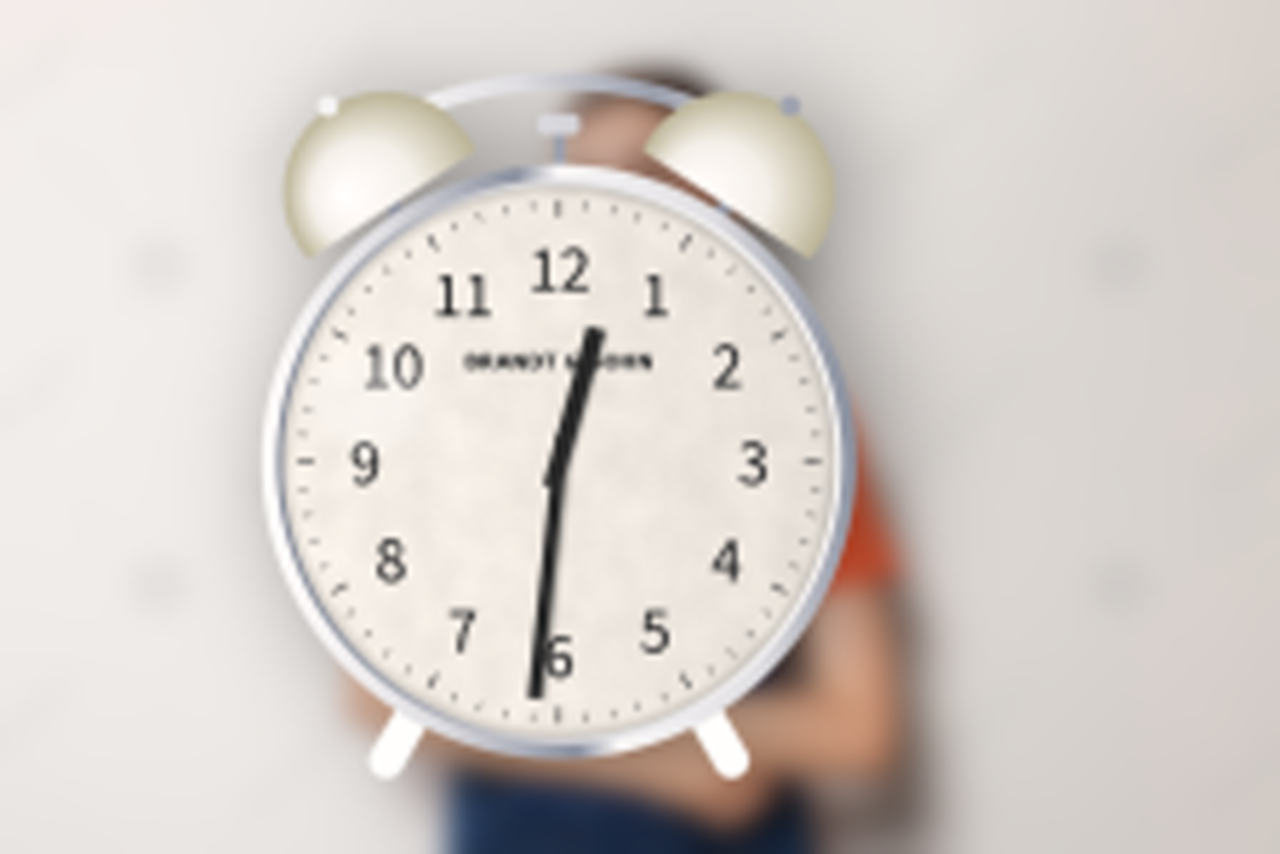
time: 12:31
